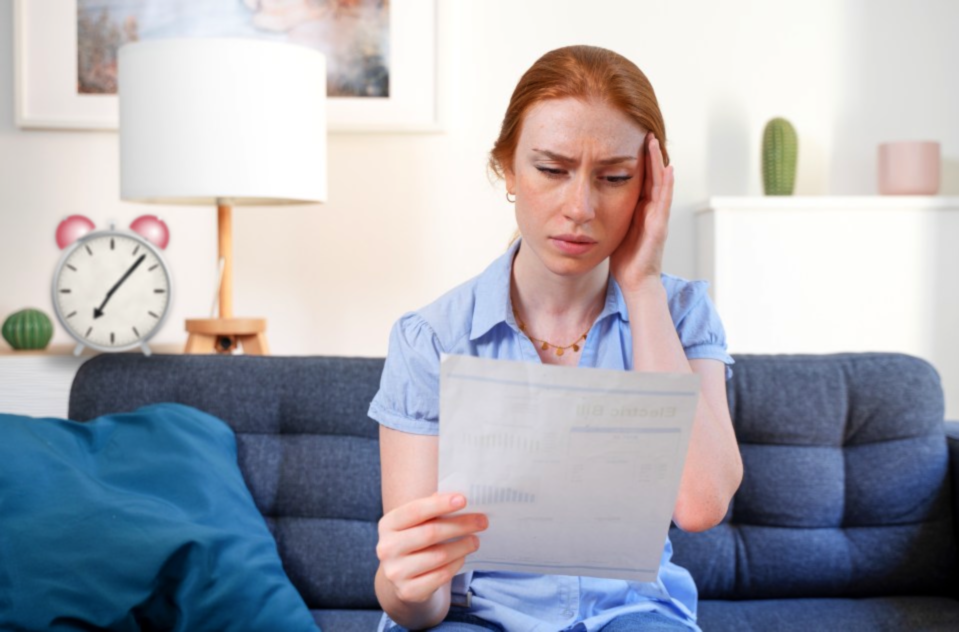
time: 7:07
